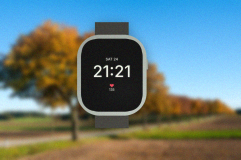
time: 21:21
